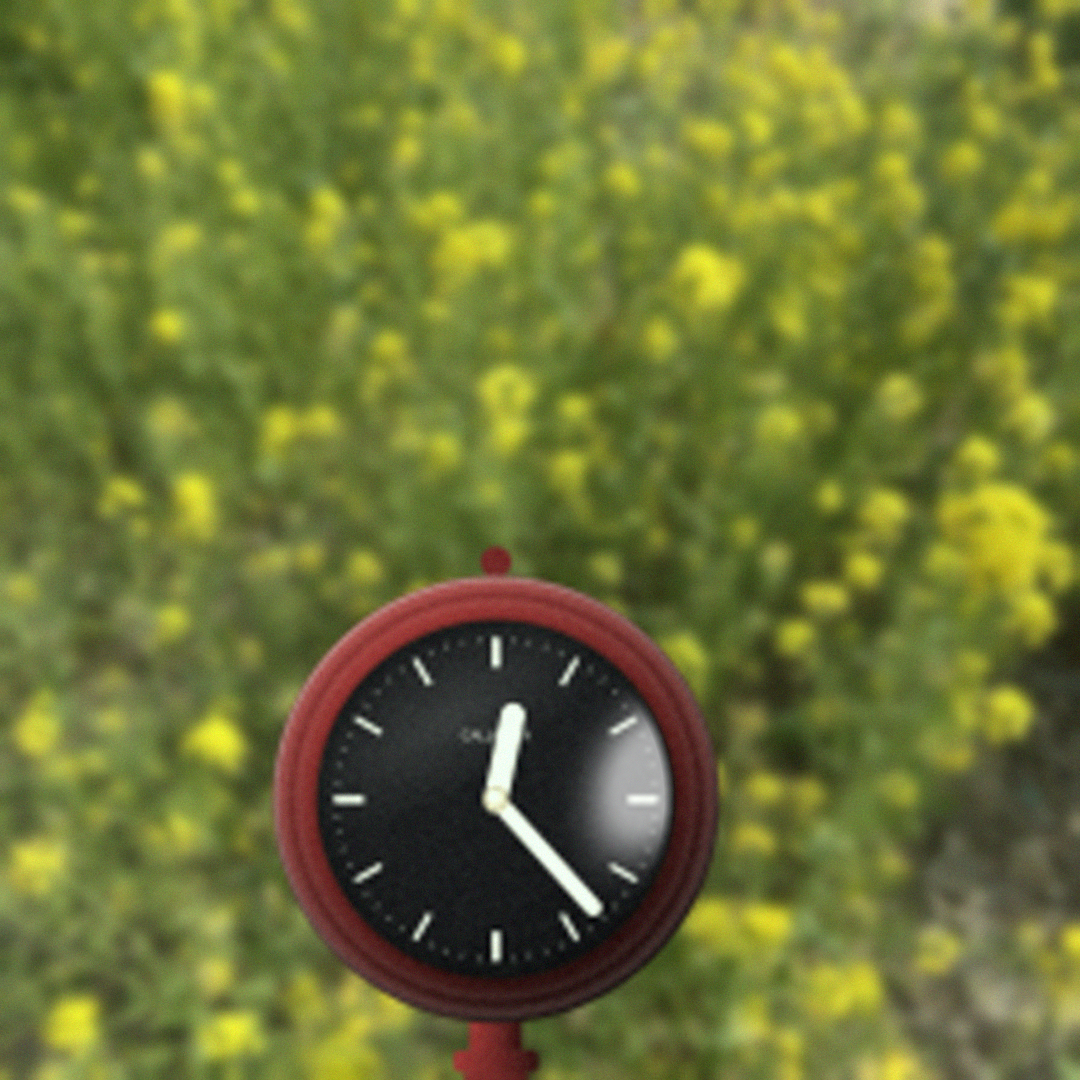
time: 12:23
